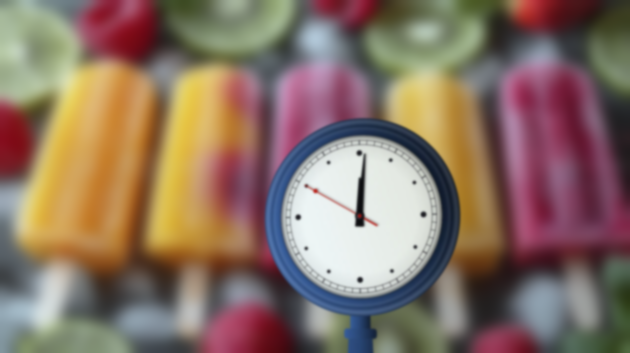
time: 12:00:50
